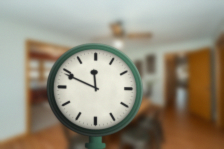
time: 11:49
